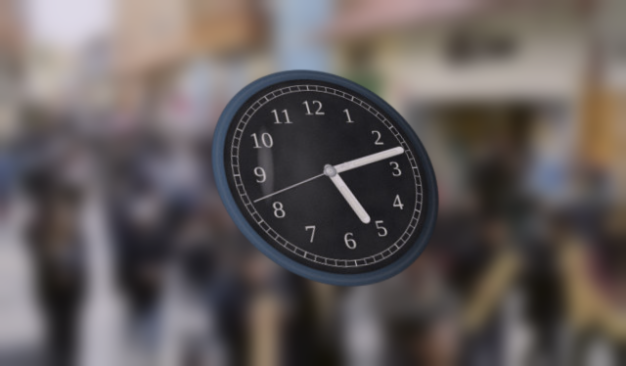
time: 5:12:42
